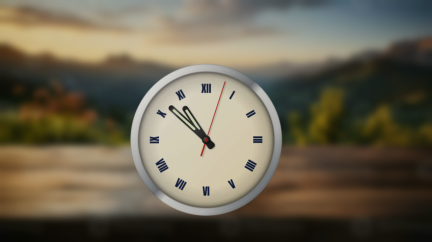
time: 10:52:03
